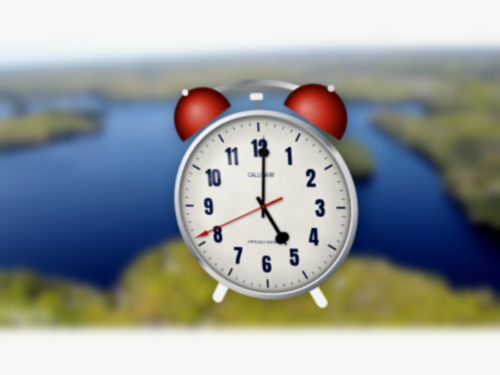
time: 5:00:41
